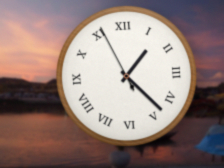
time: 1:22:56
